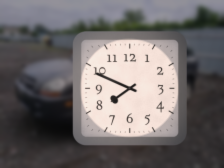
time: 7:49
